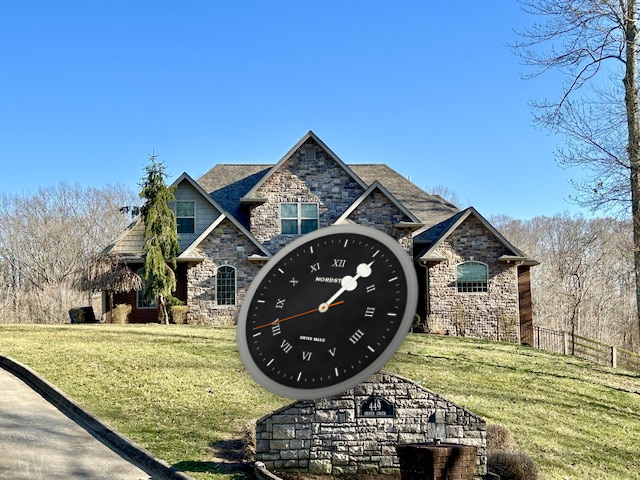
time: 1:05:41
